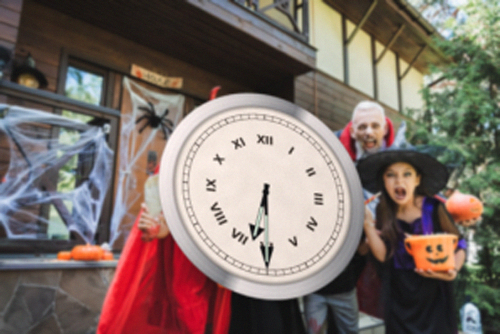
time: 6:30
